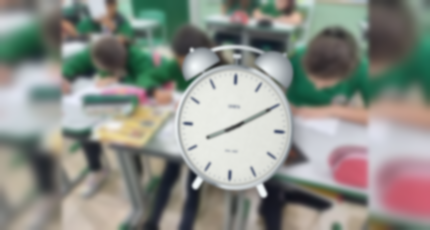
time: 8:10
